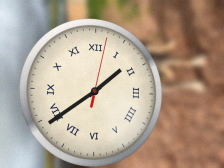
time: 1:39:02
